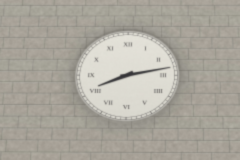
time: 8:13
